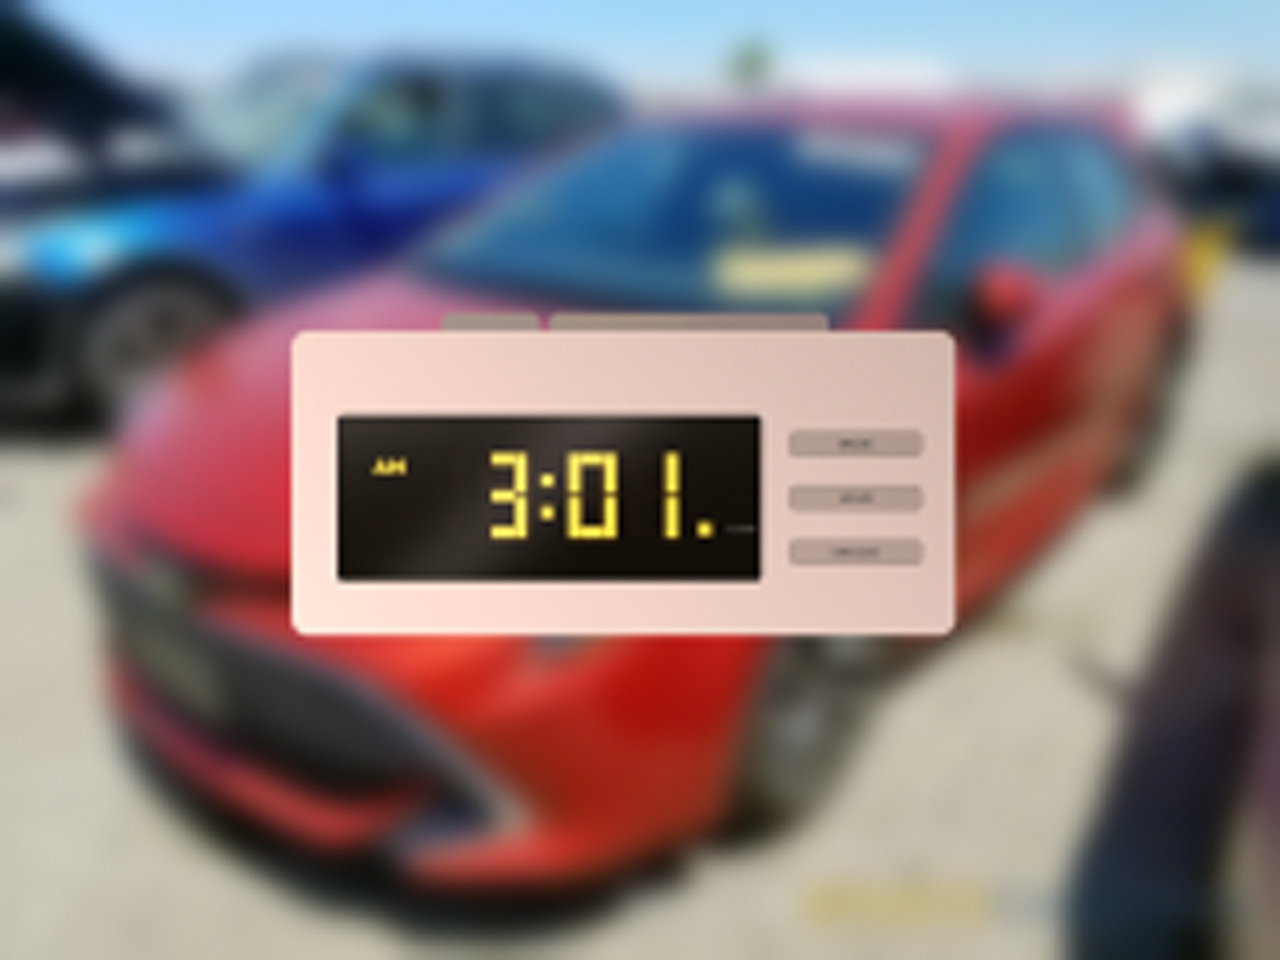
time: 3:01
